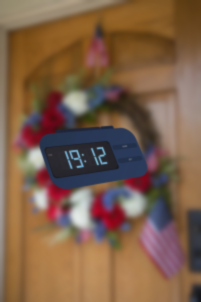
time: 19:12
